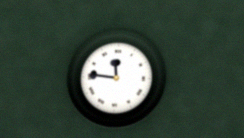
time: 11:46
